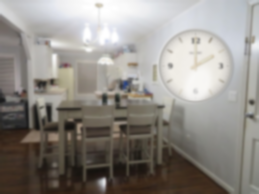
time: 2:00
